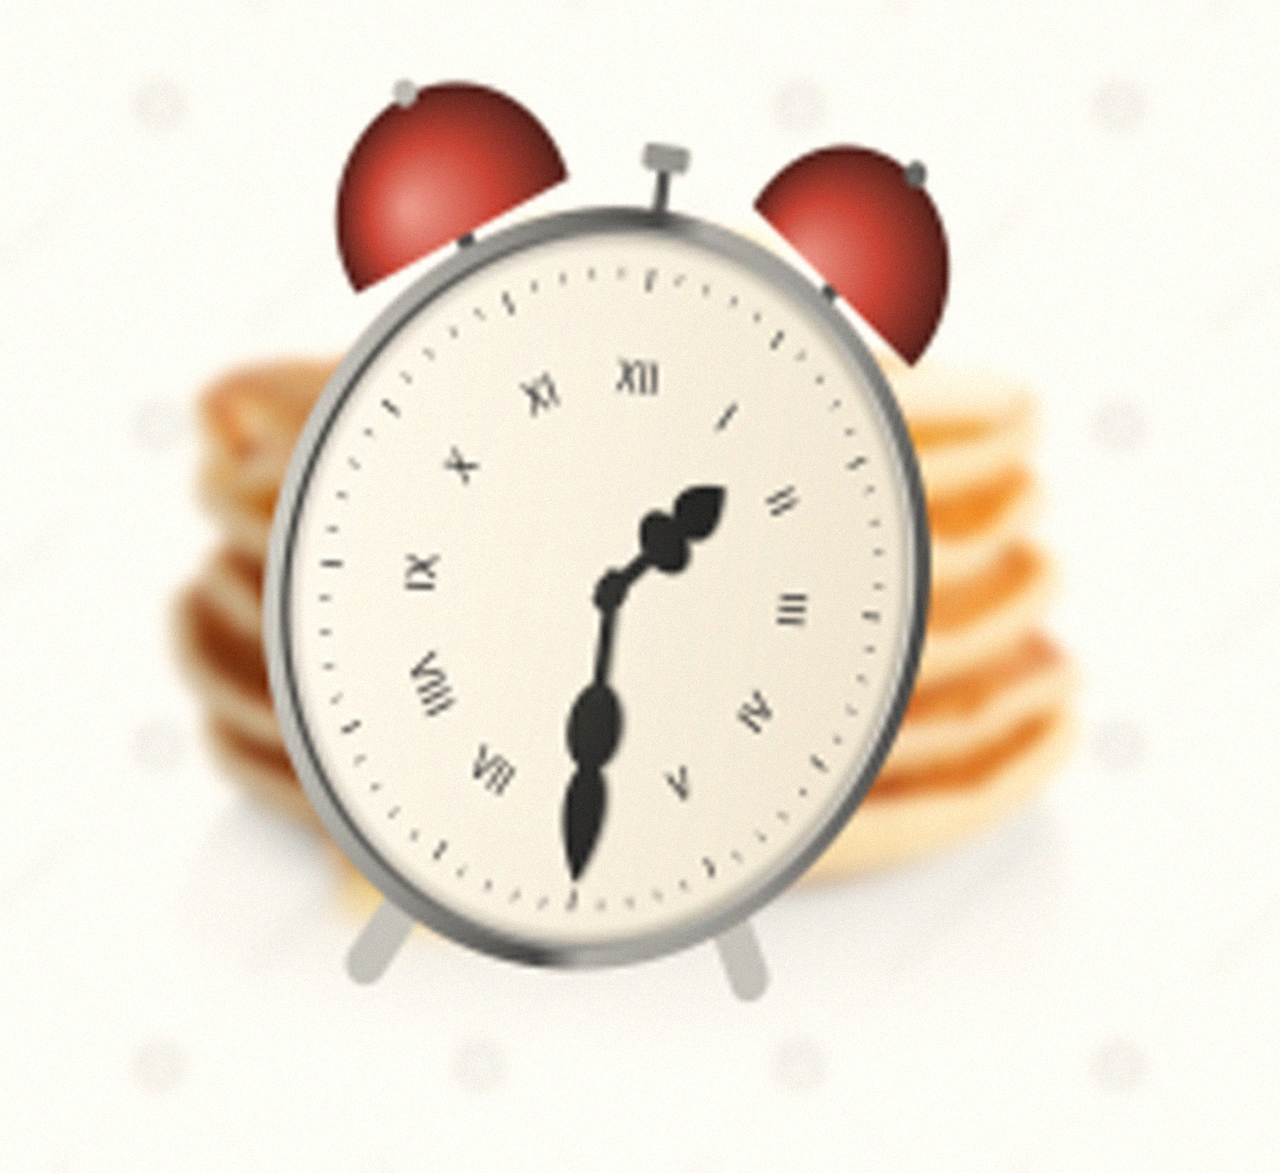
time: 1:30
